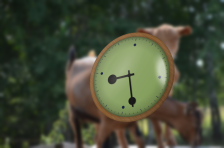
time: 8:27
